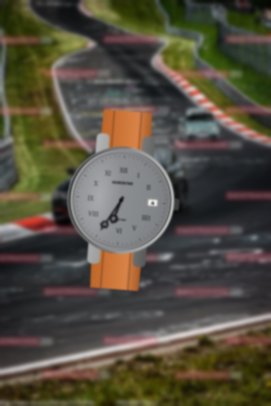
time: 6:35
